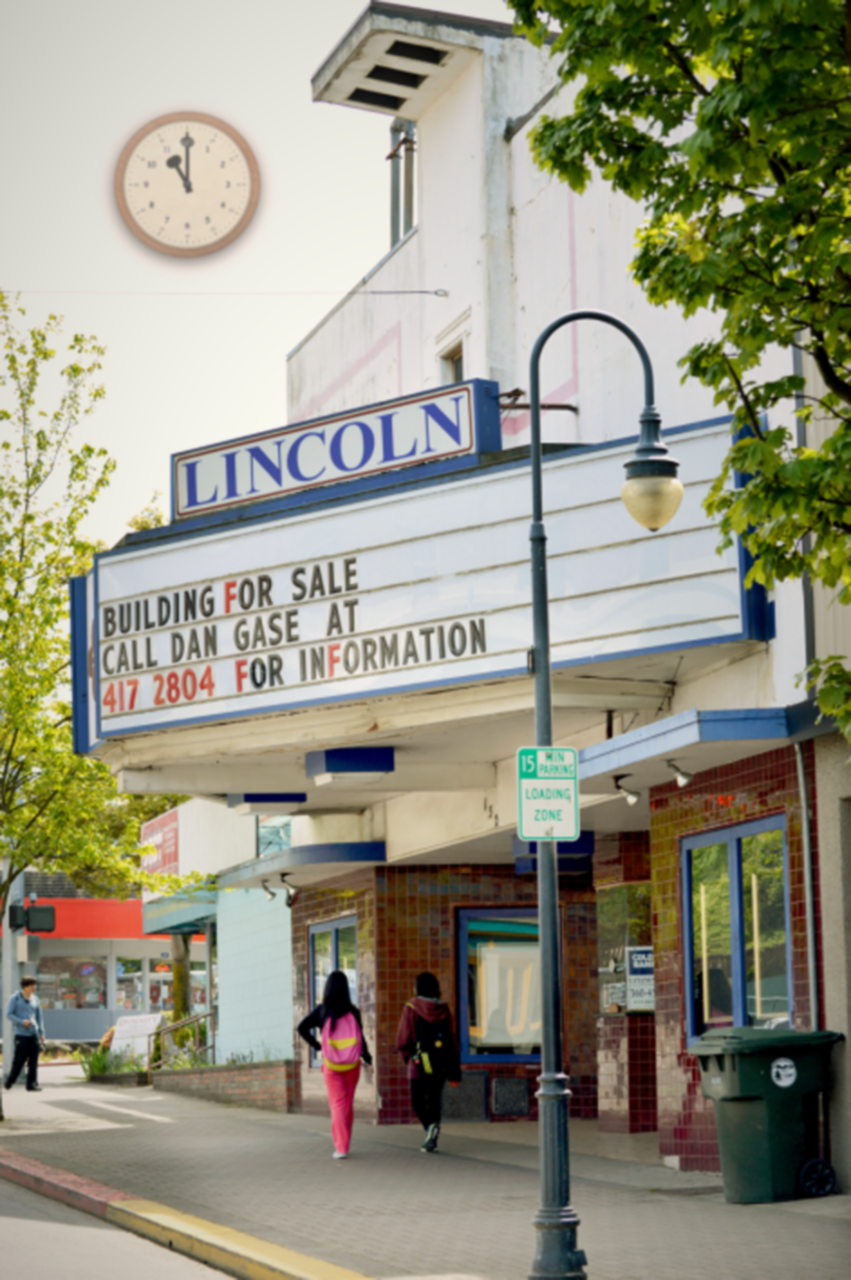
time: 11:00
